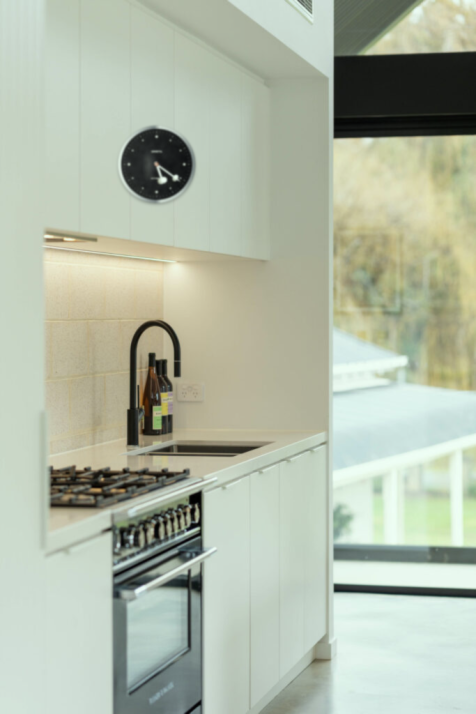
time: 5:21
